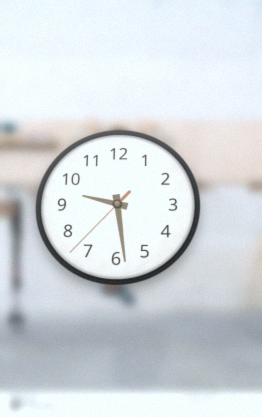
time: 9:28:37
